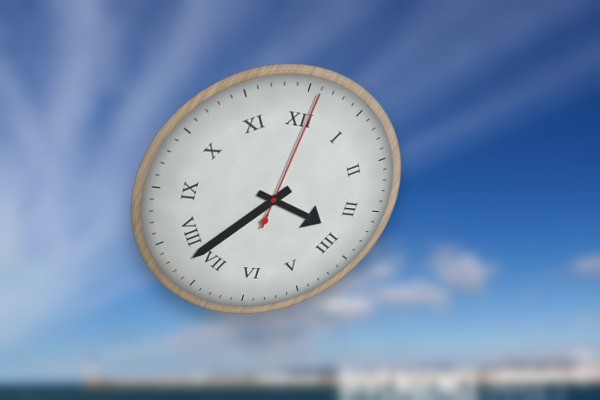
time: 3:37:01
